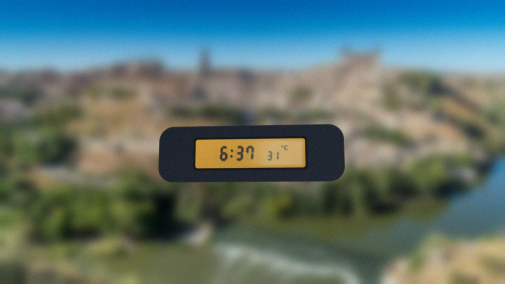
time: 6:37
